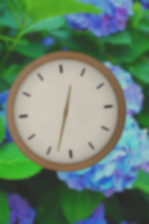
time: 12:33
